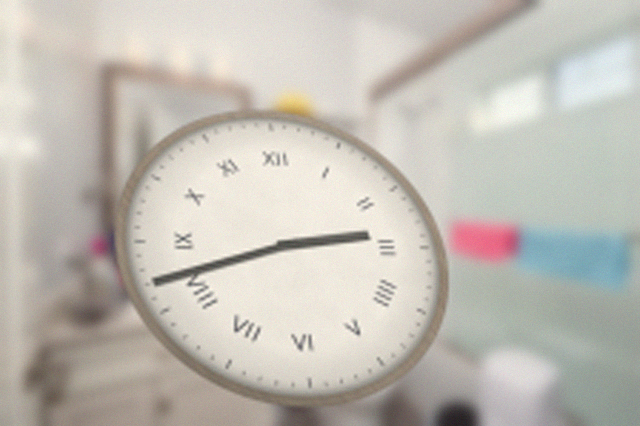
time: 2:42
